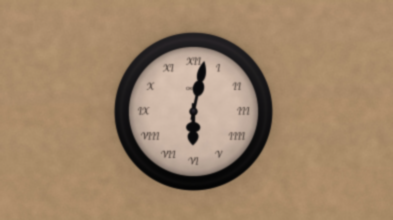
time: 6:02
